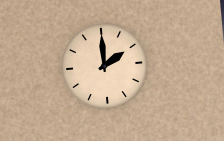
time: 2:00
